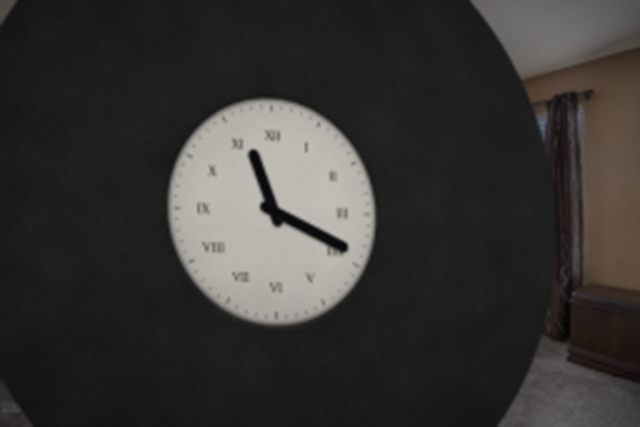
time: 11:19
